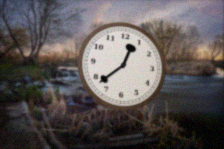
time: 12:38
